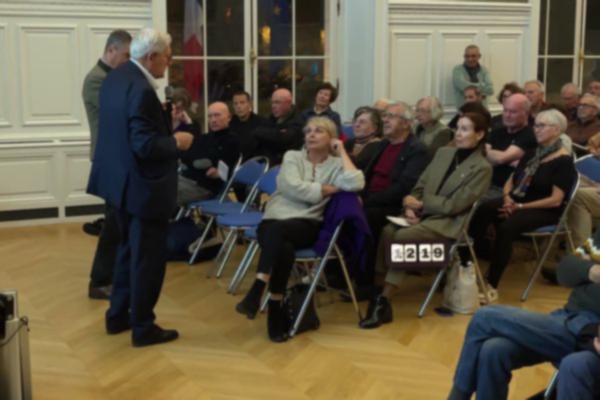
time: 12:19
